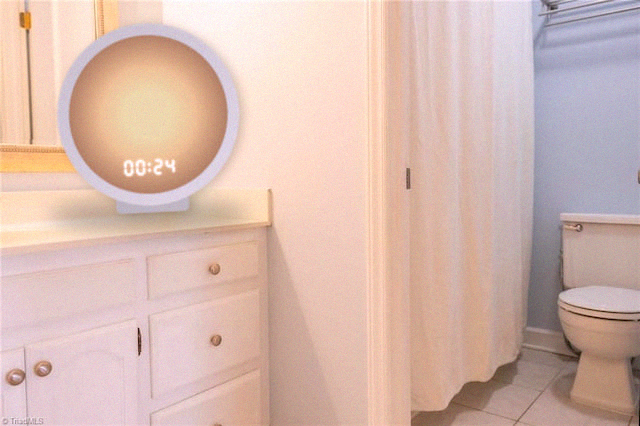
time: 0:24
